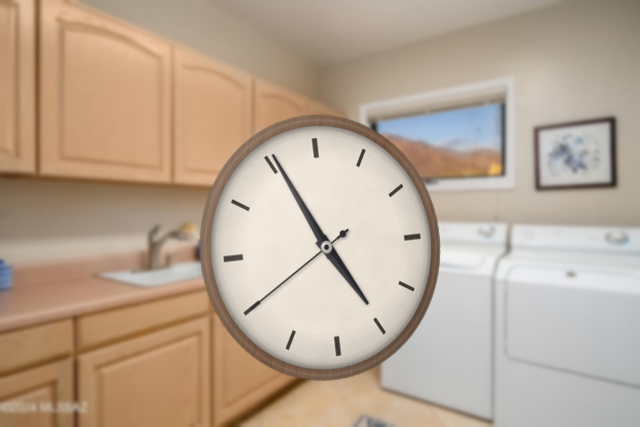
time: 4:55:40
